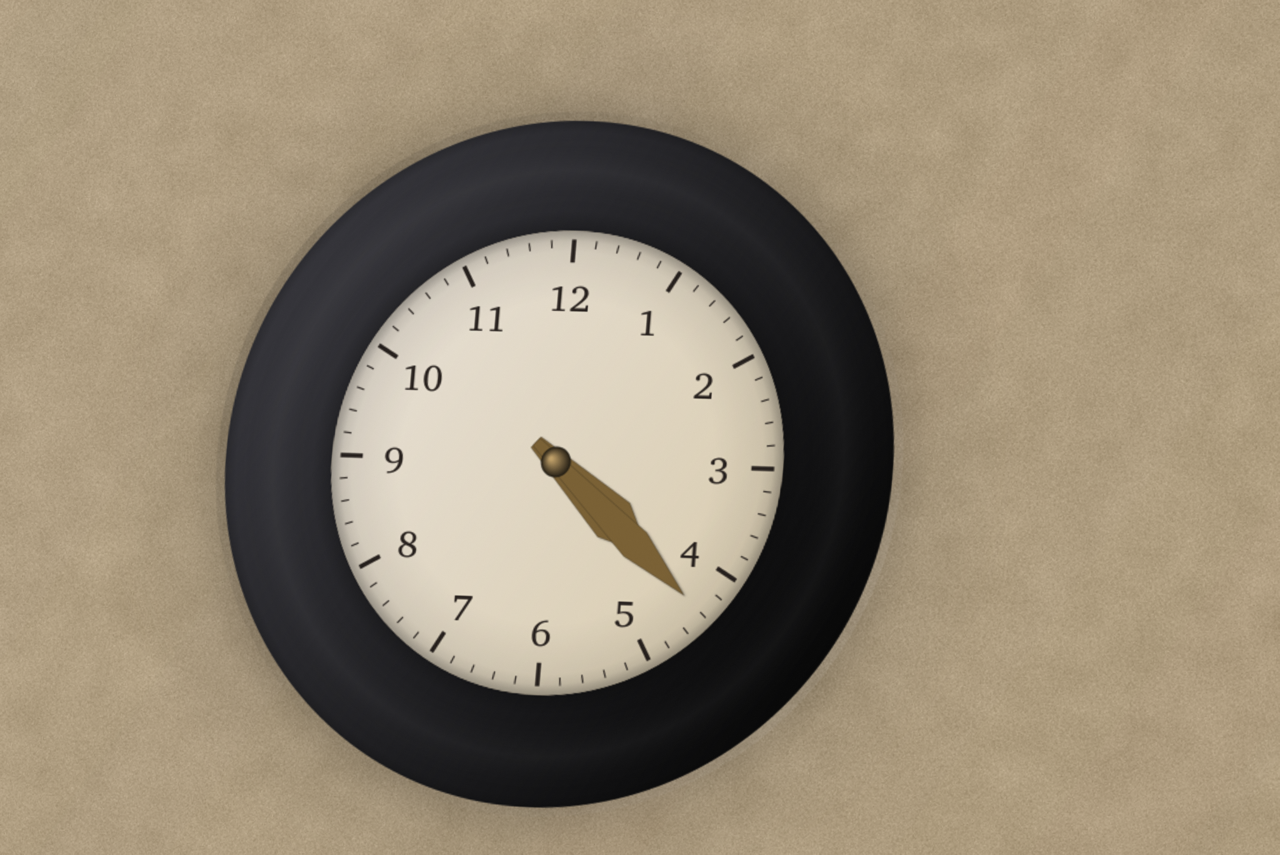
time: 4:22
